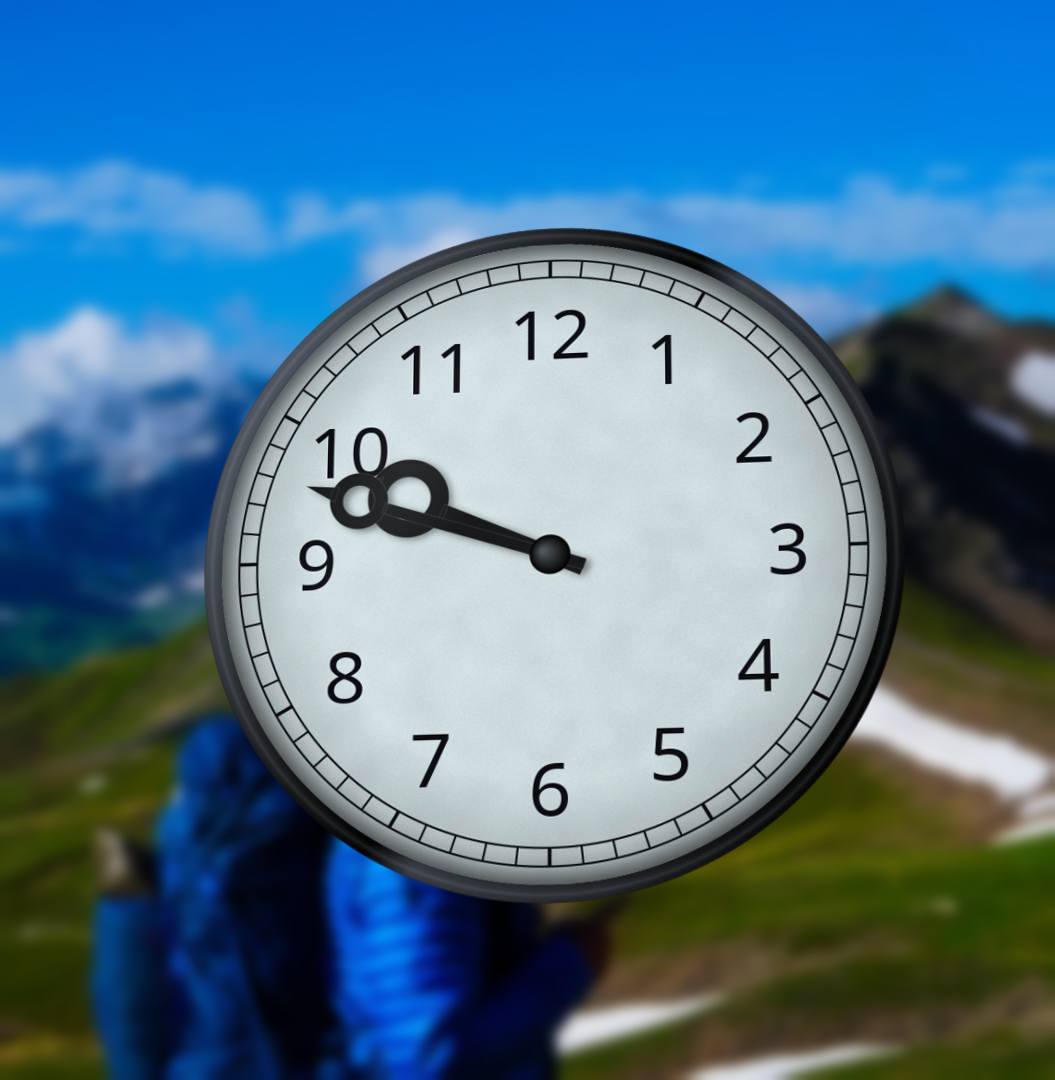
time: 9:48
